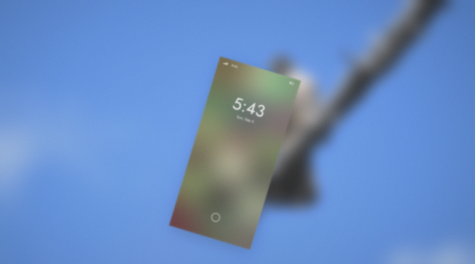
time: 5:43
